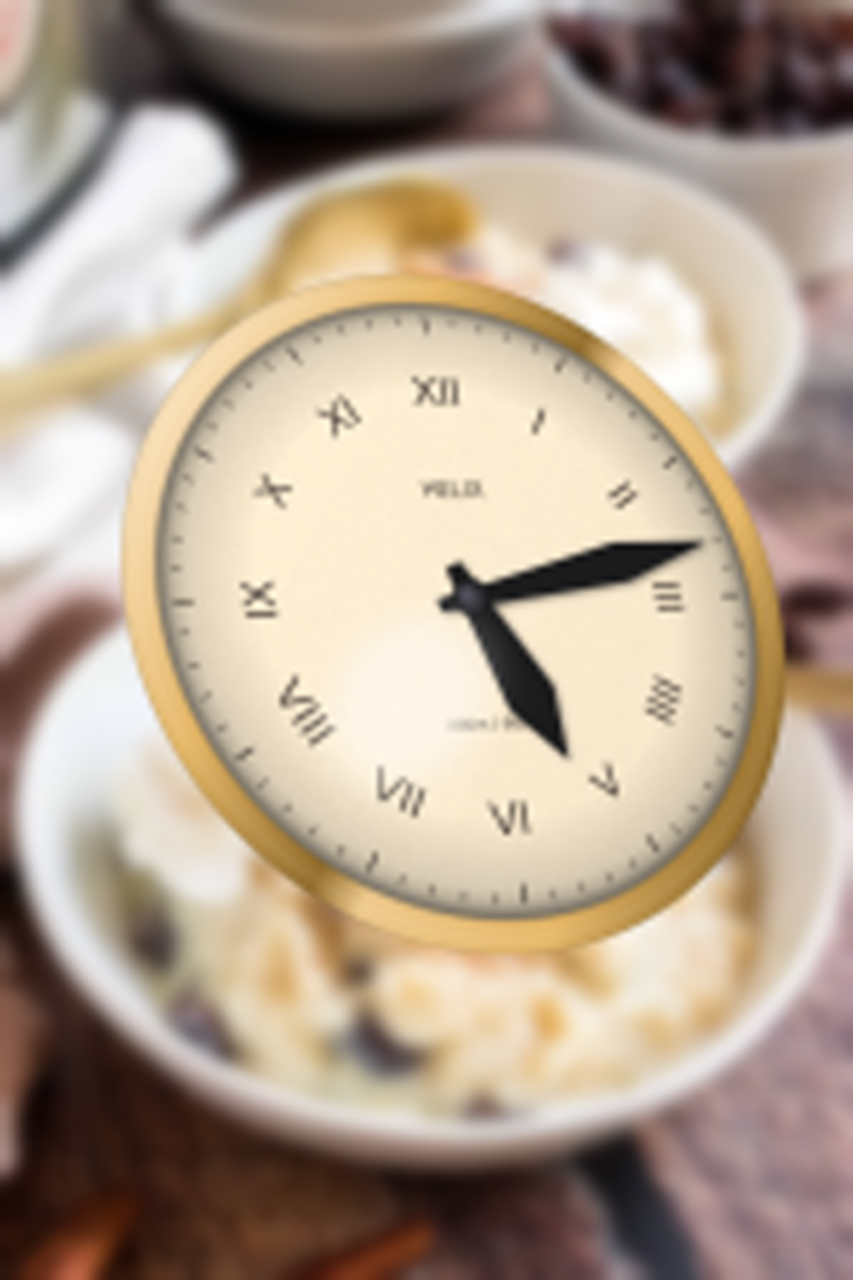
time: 5:13
